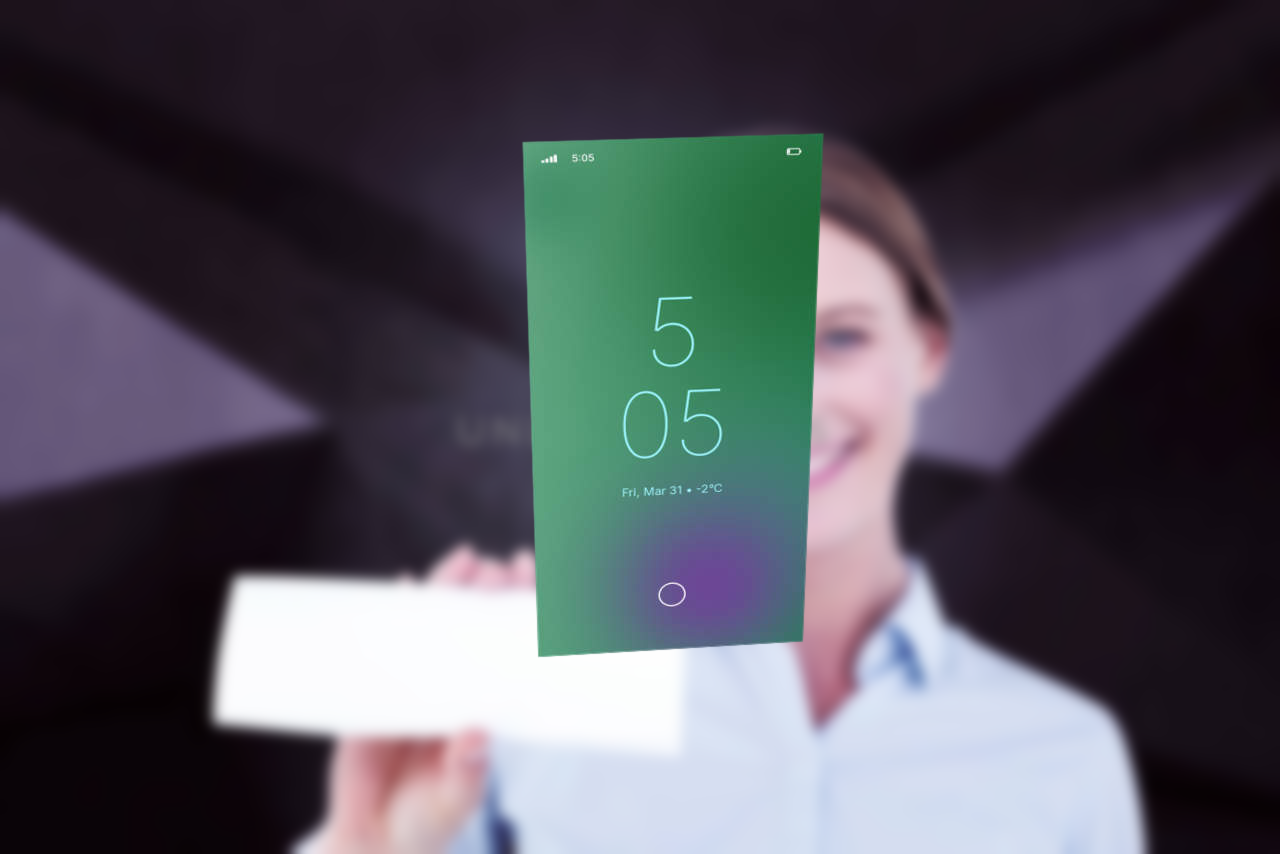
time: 5:05
